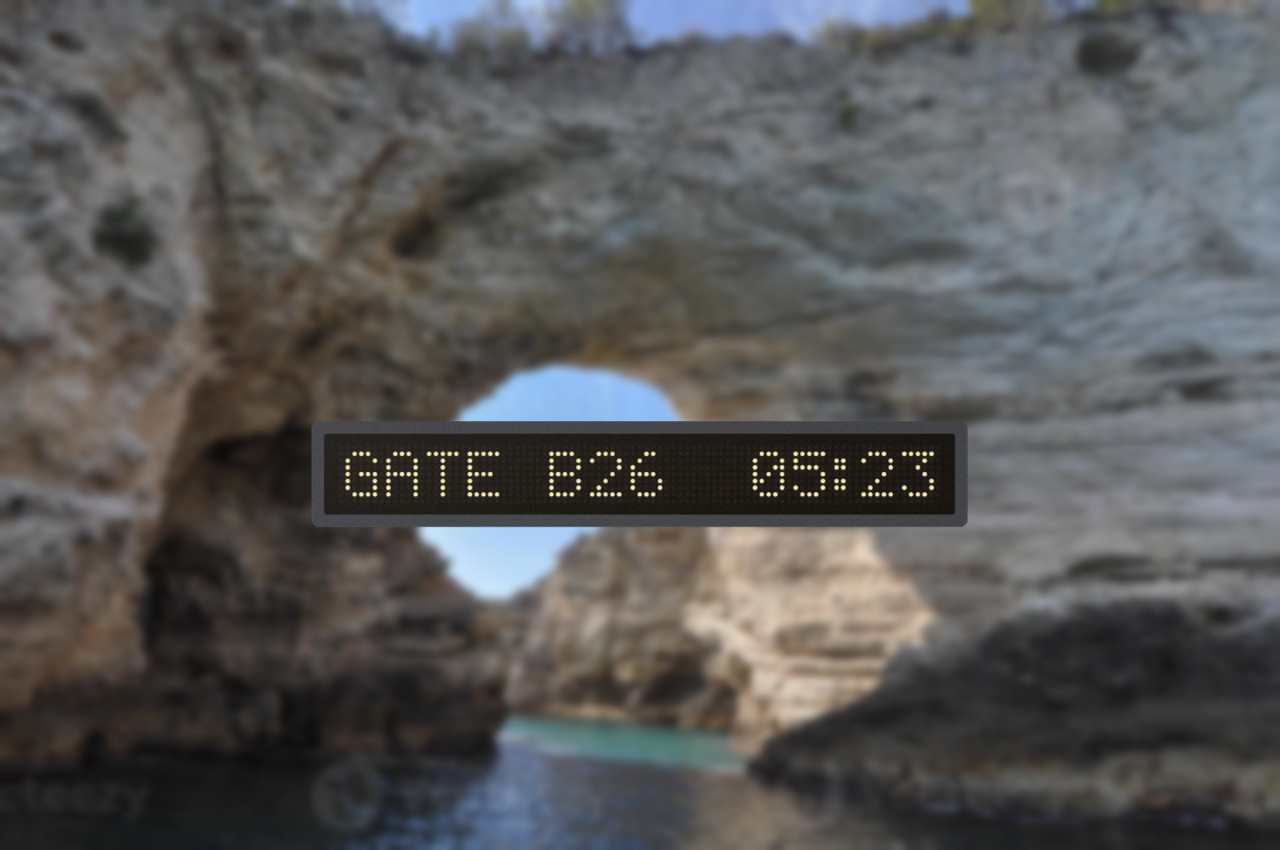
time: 5:23
